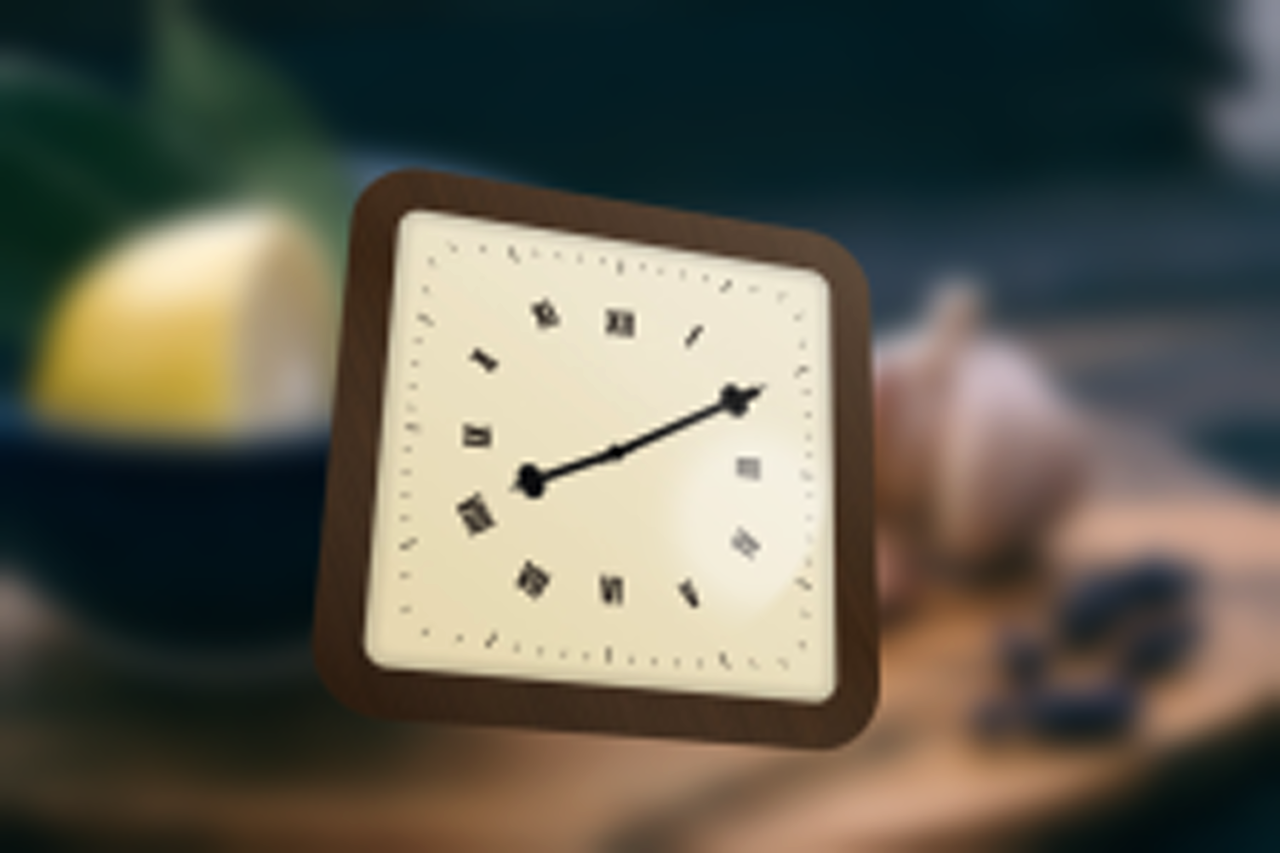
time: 8:10
